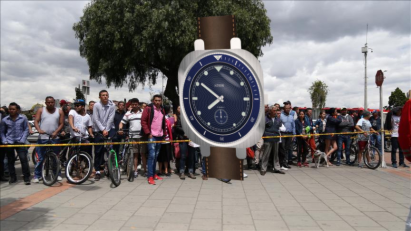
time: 7:51
